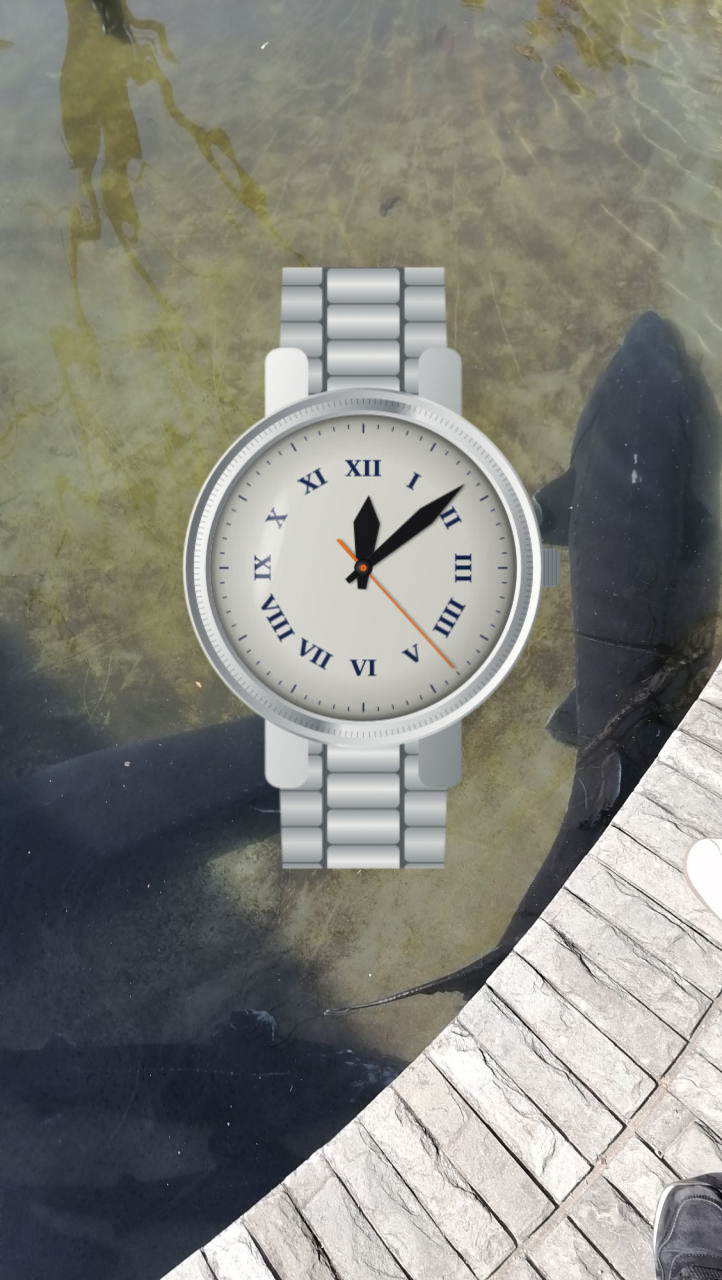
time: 12:08:23
